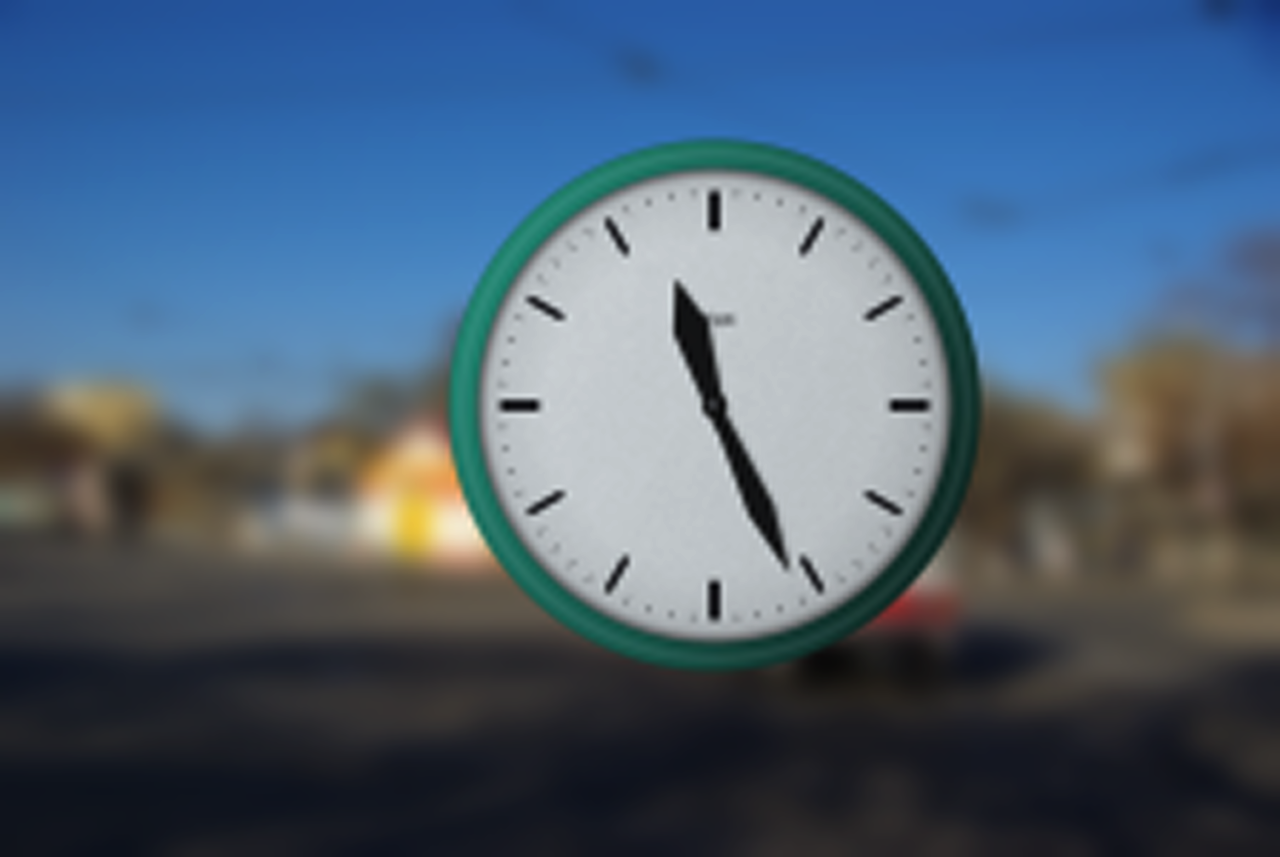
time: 11:26
